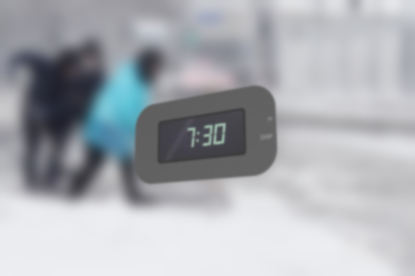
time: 7:30
